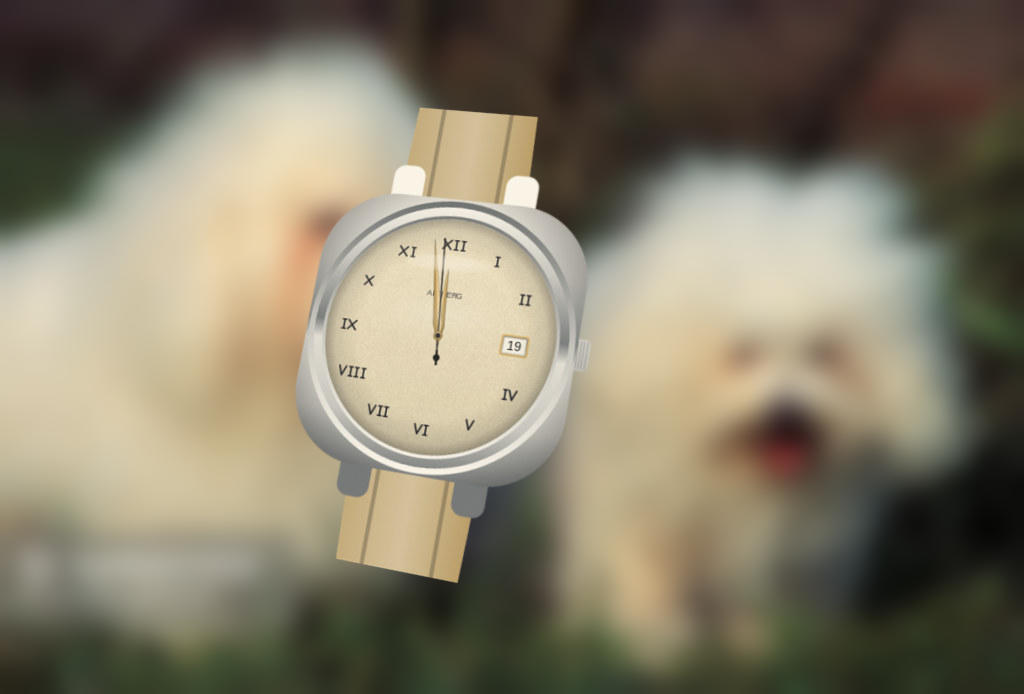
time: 11:57:59
